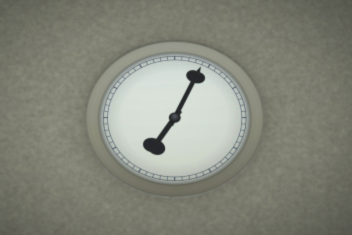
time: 7:04
